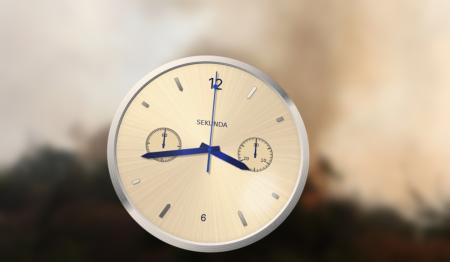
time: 3:43
